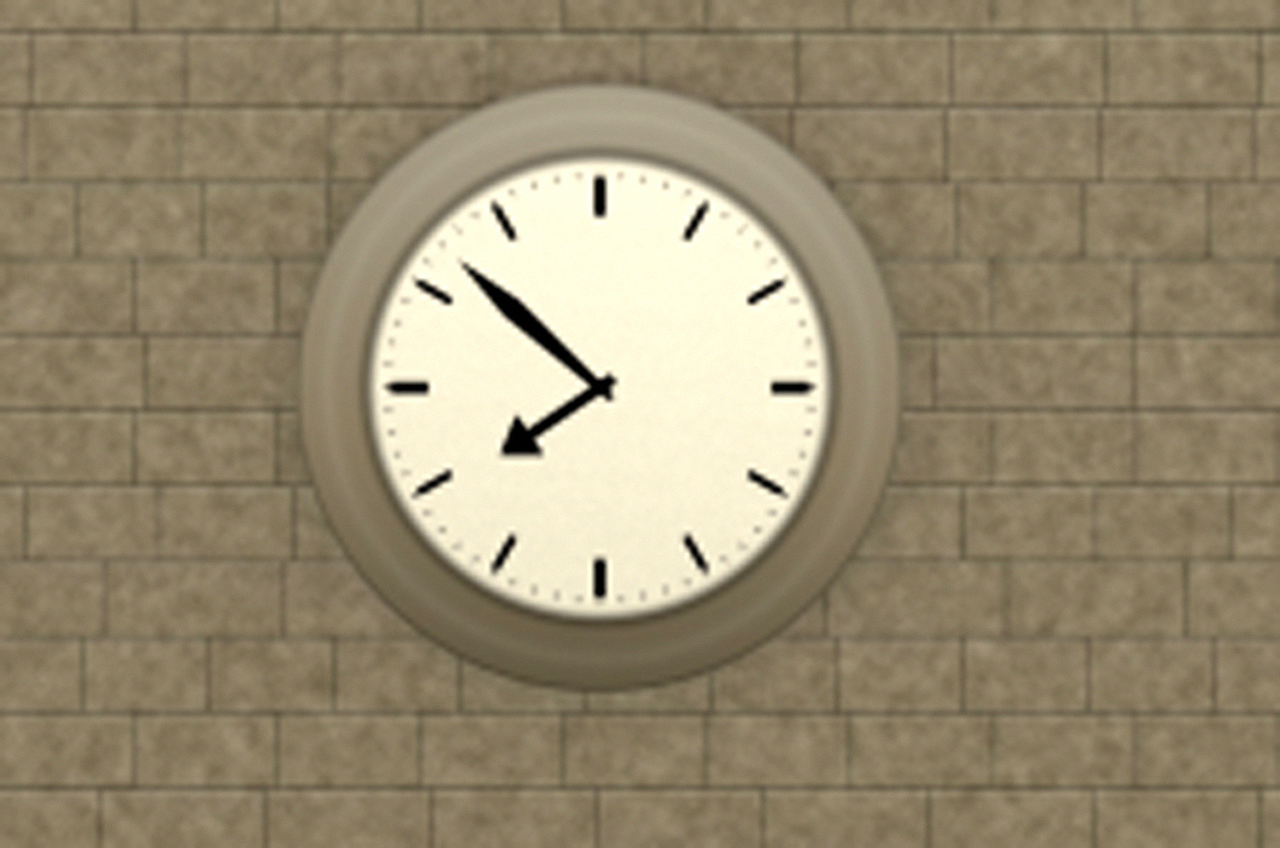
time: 7:52
